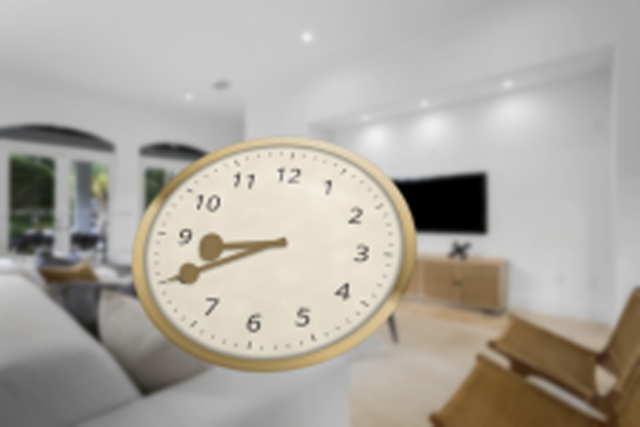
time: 8:40
